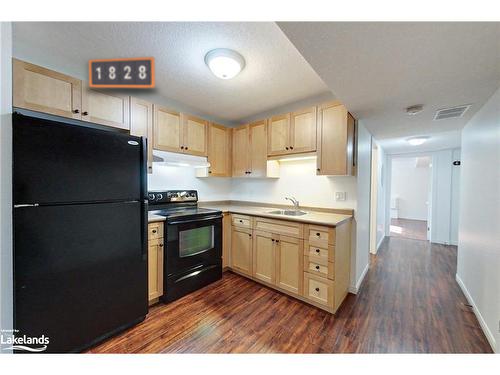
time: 18:28
